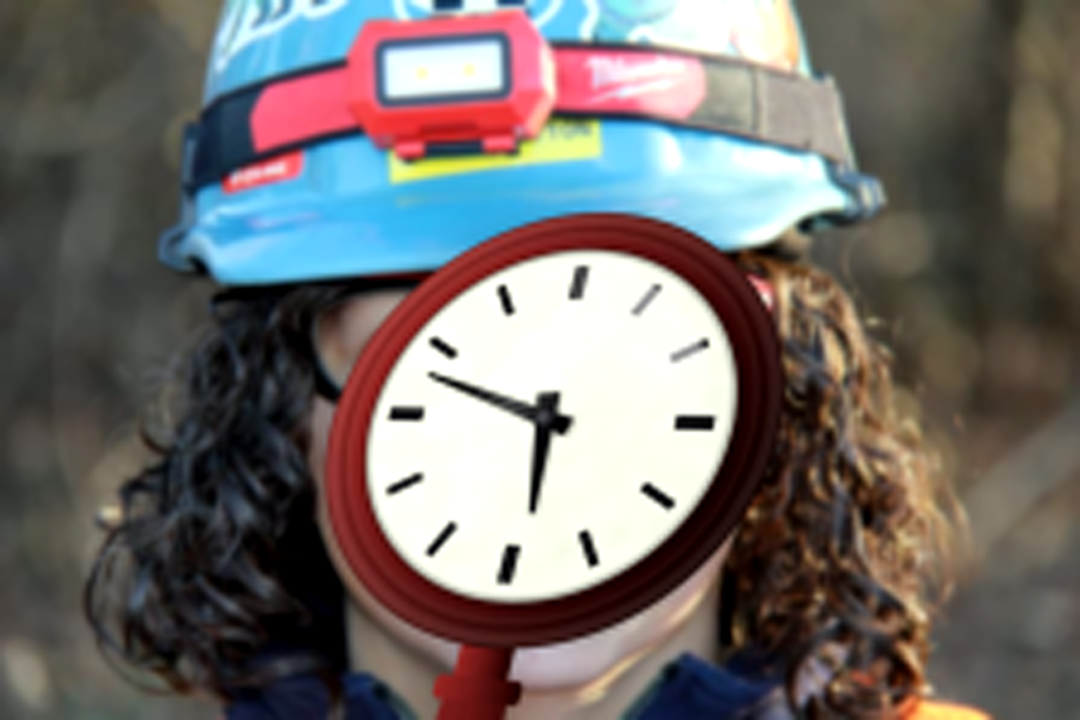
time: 5:48
